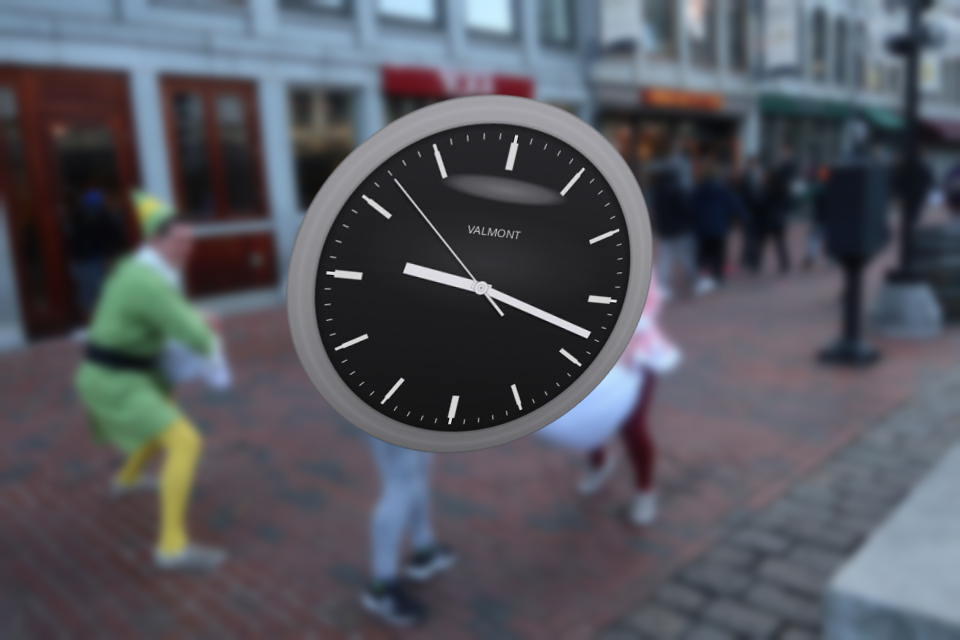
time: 9:17:52
